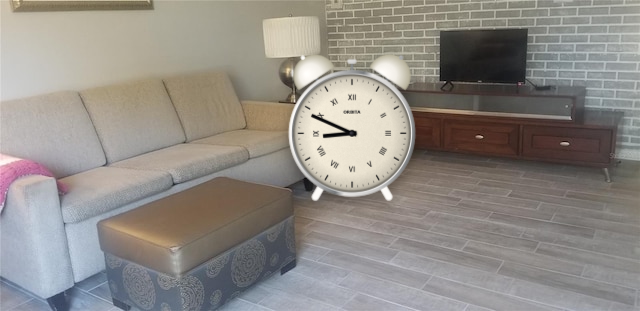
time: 8:49
